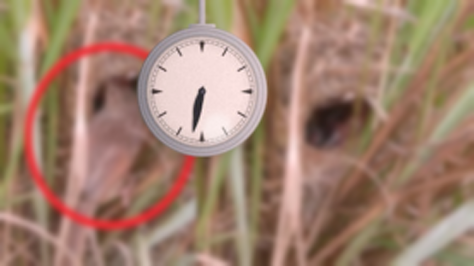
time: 6:32
